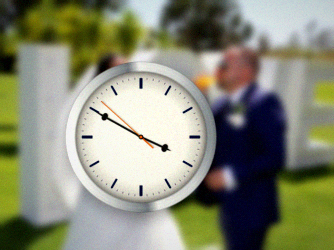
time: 3:49:52
